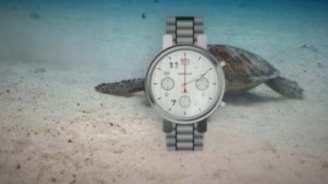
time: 2:10
